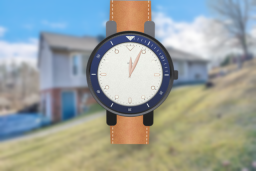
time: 12:04
